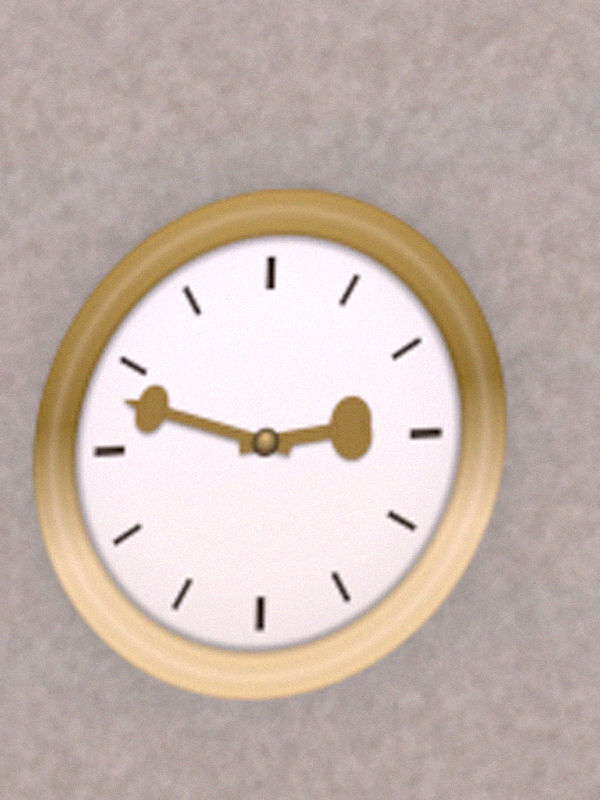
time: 2:48
